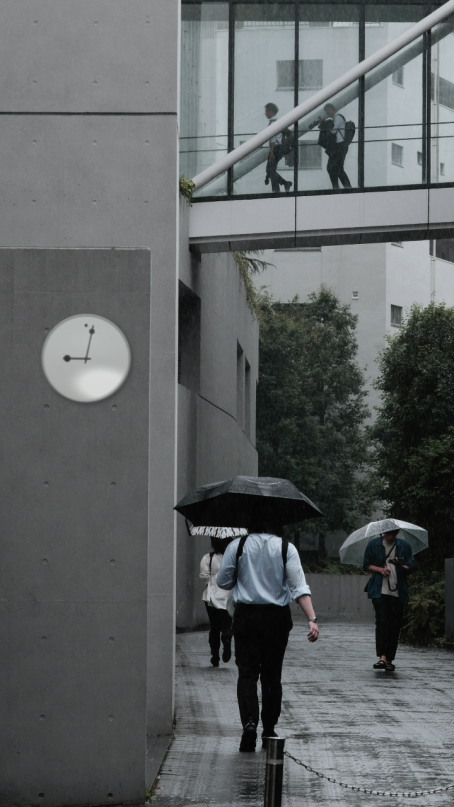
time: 9:02
